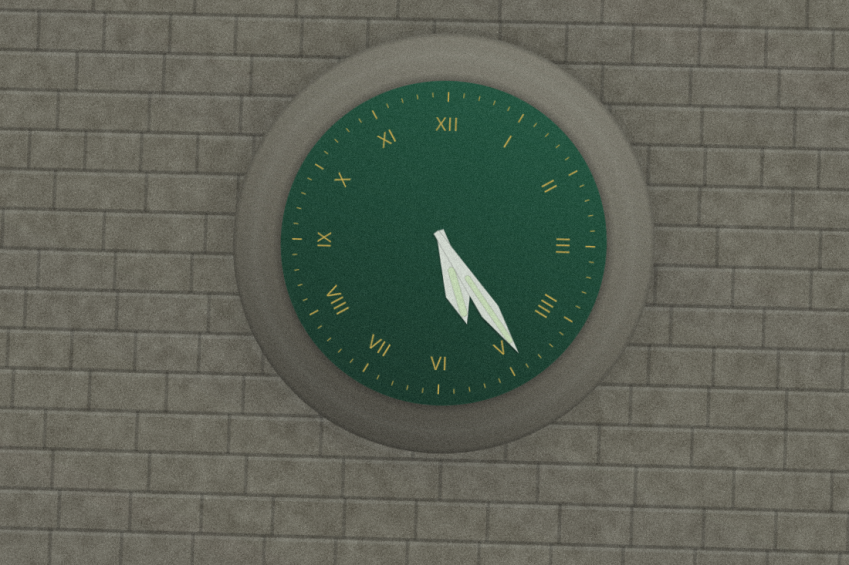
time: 5:24
